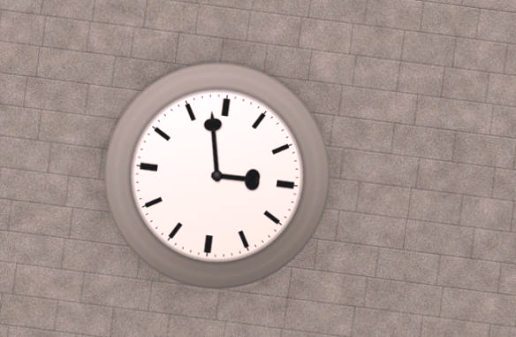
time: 2:58
